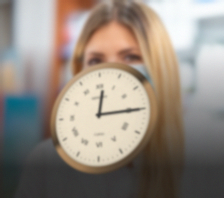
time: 12:15
